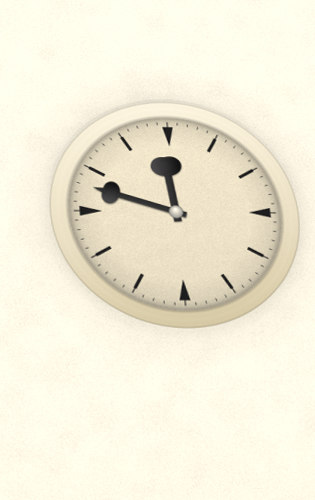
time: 11:48
